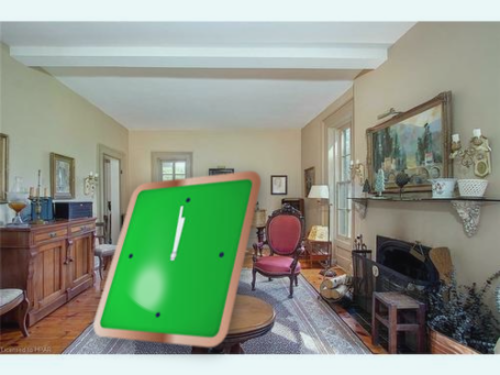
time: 11:59
